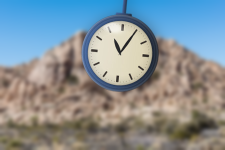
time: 11:05
